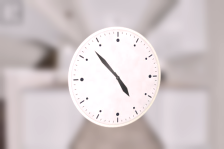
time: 4:53
